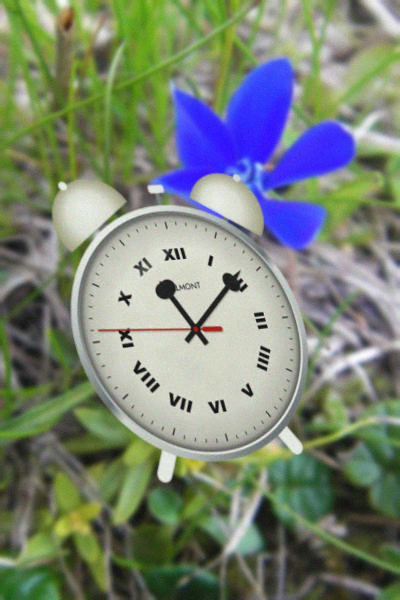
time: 11:08:46
